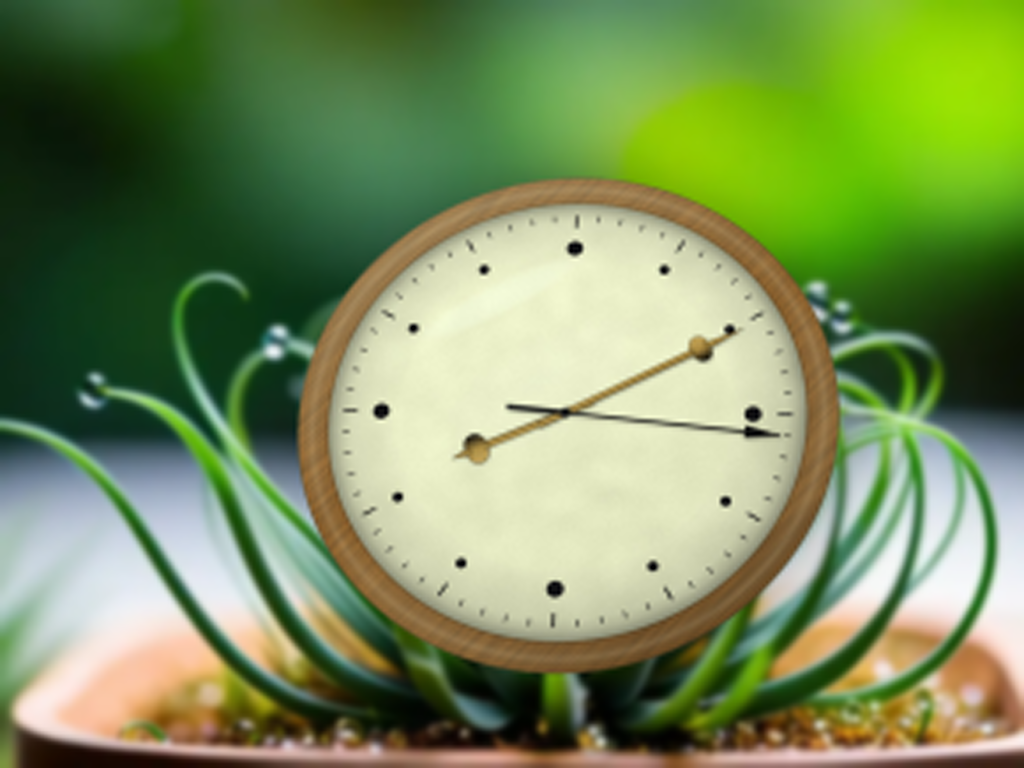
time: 8:10:16
